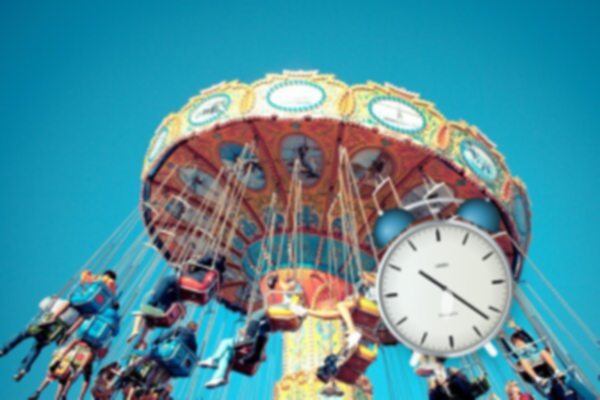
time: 10:22
